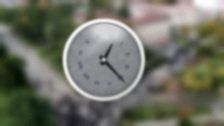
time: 12:20
